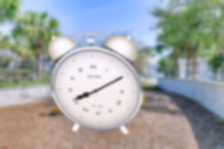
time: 8:10
